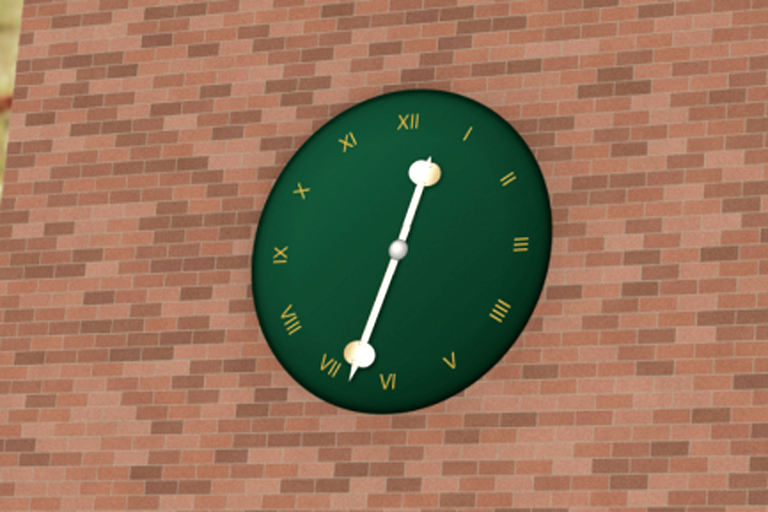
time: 12:33
